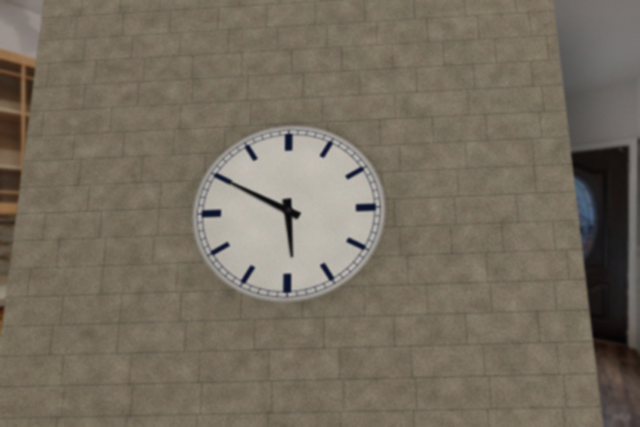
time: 5:50
